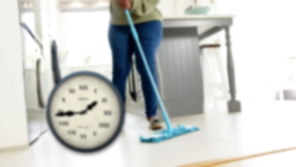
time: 1:44
